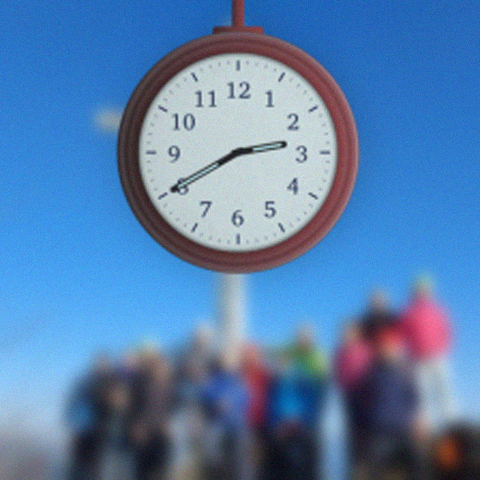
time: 2:40
